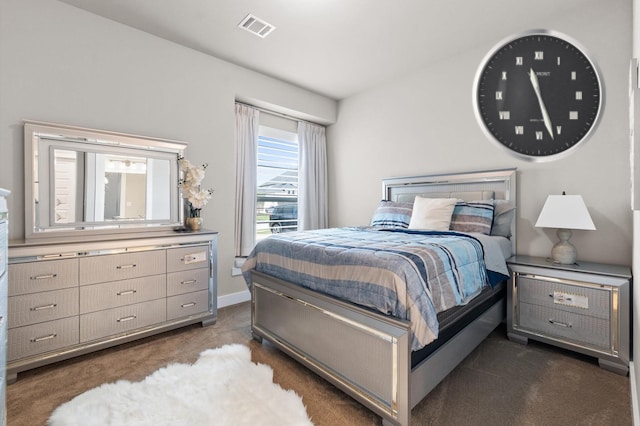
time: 11:27
